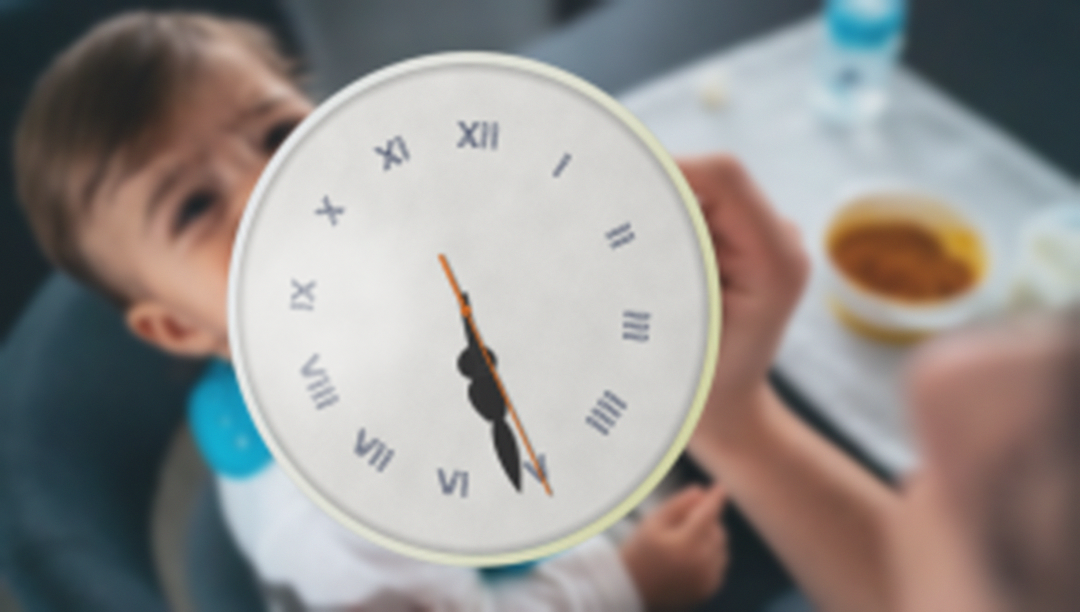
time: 5:26:25
